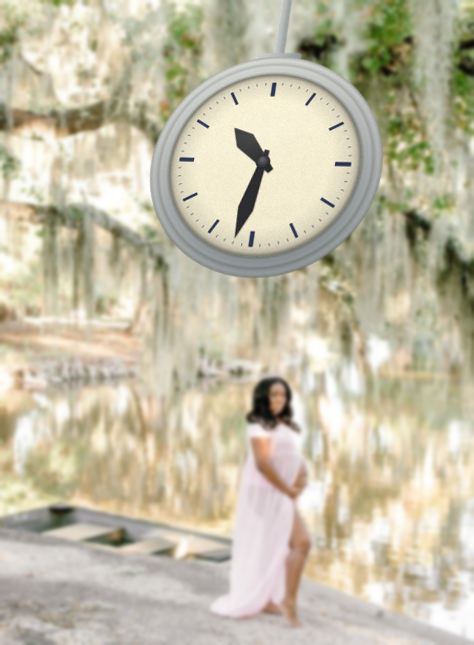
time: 10:32
